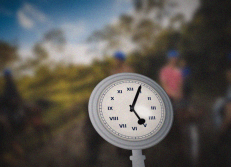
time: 5:04
